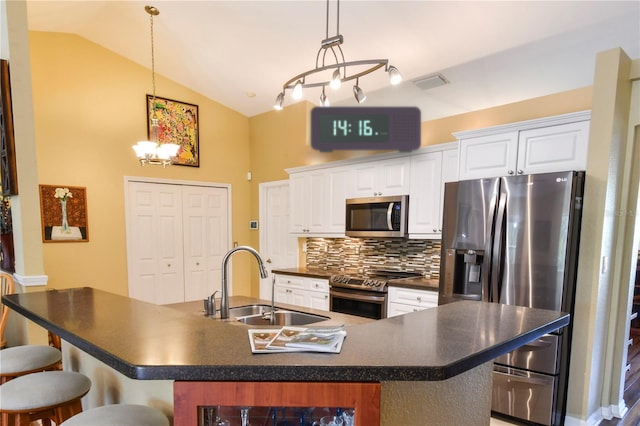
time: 14:16
